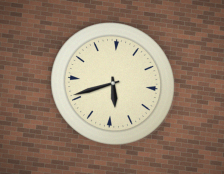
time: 5:41
